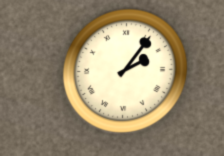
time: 2:06
